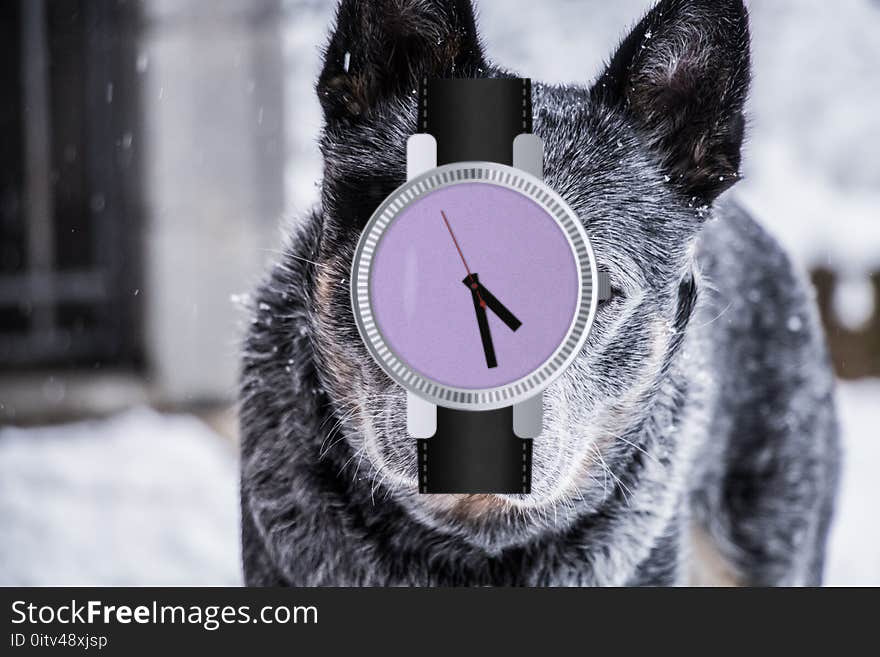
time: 4:27:56
